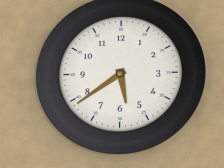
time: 5:39
